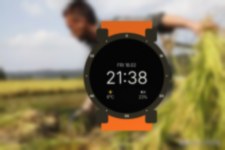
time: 21:38
